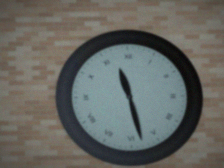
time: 11:28
